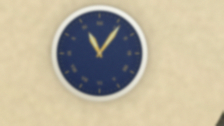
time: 11:06
